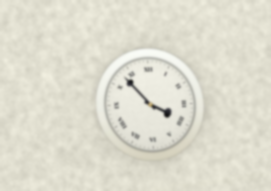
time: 3:53
